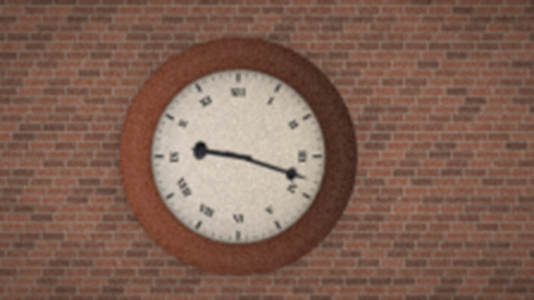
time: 9:18
